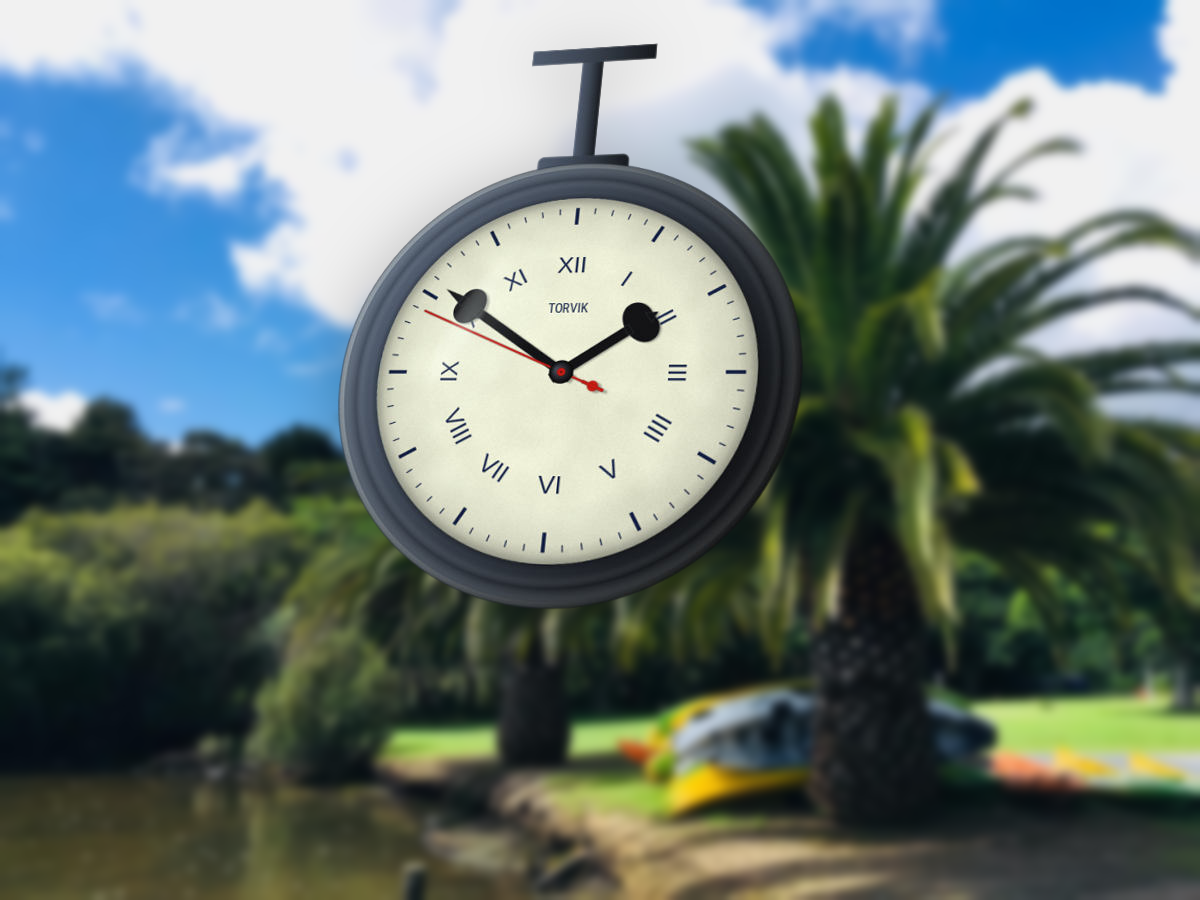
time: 1:50:49
